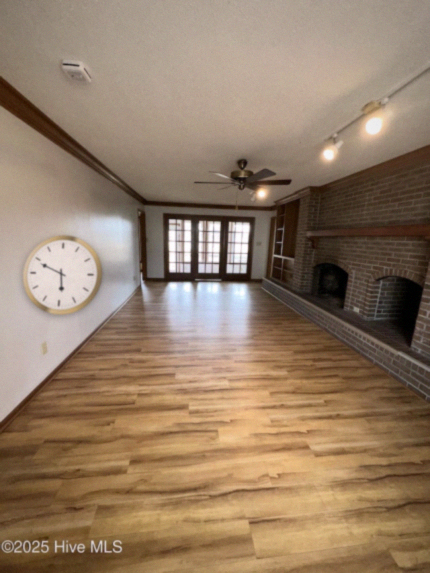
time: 5:49
